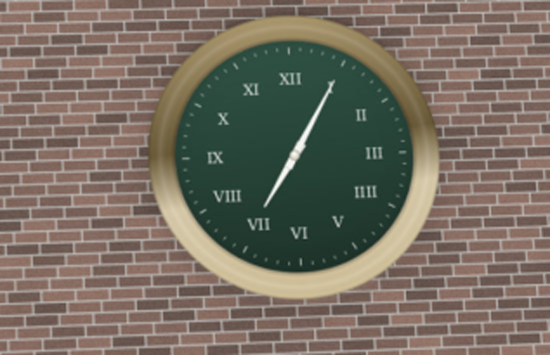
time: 7:05
